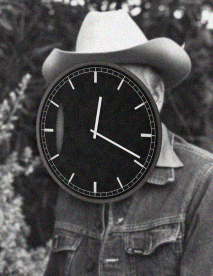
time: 12:19
